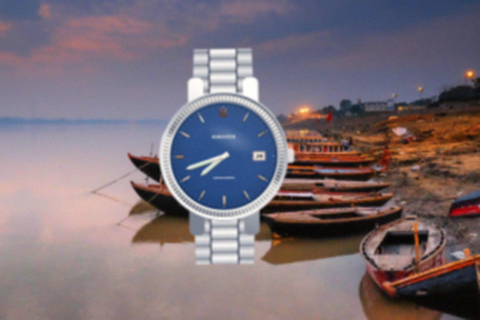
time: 7:42
